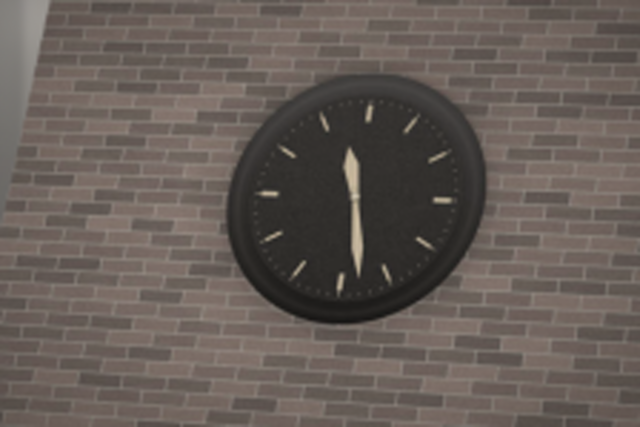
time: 11:28
